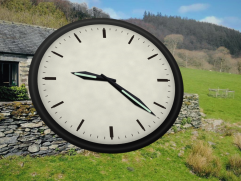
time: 9:22
